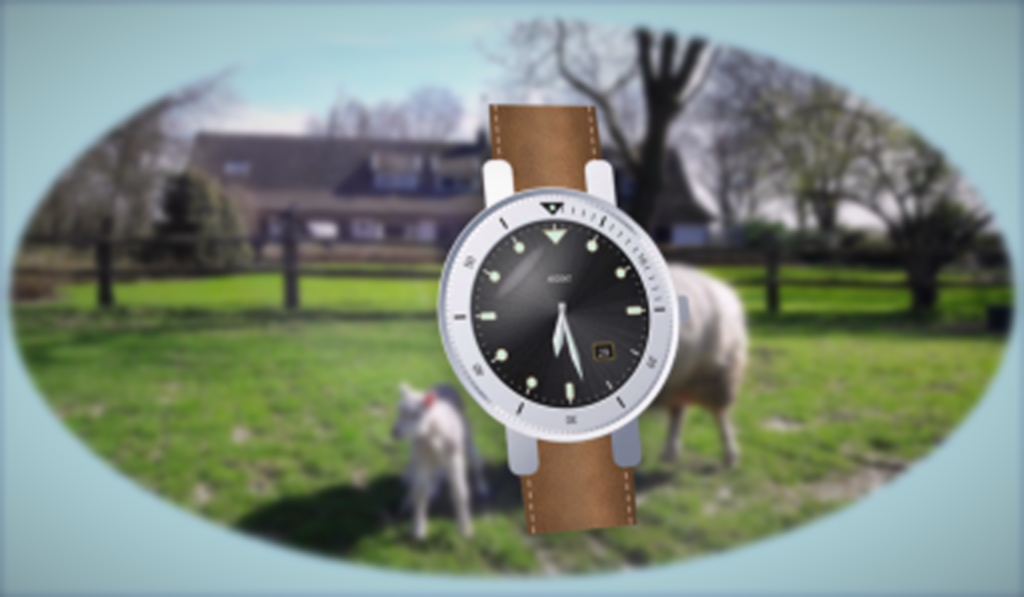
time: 6:28
